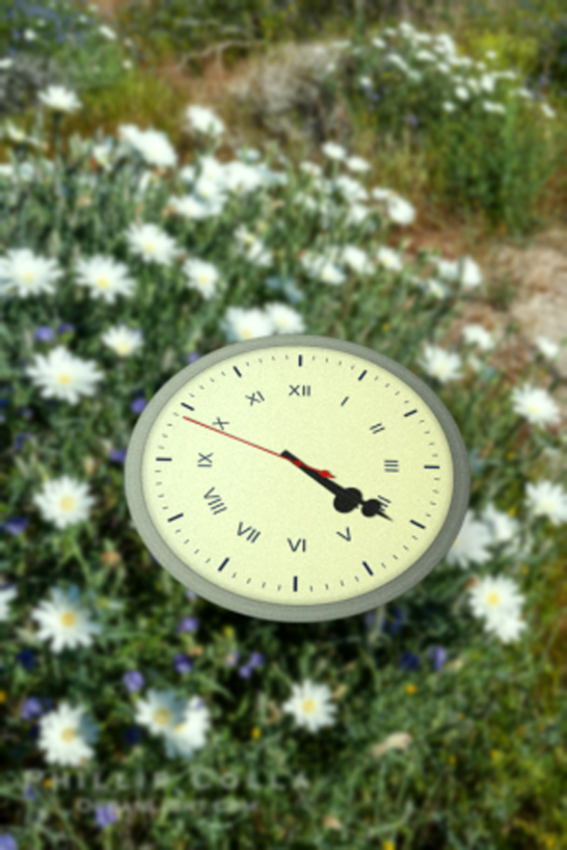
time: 4:20:49
